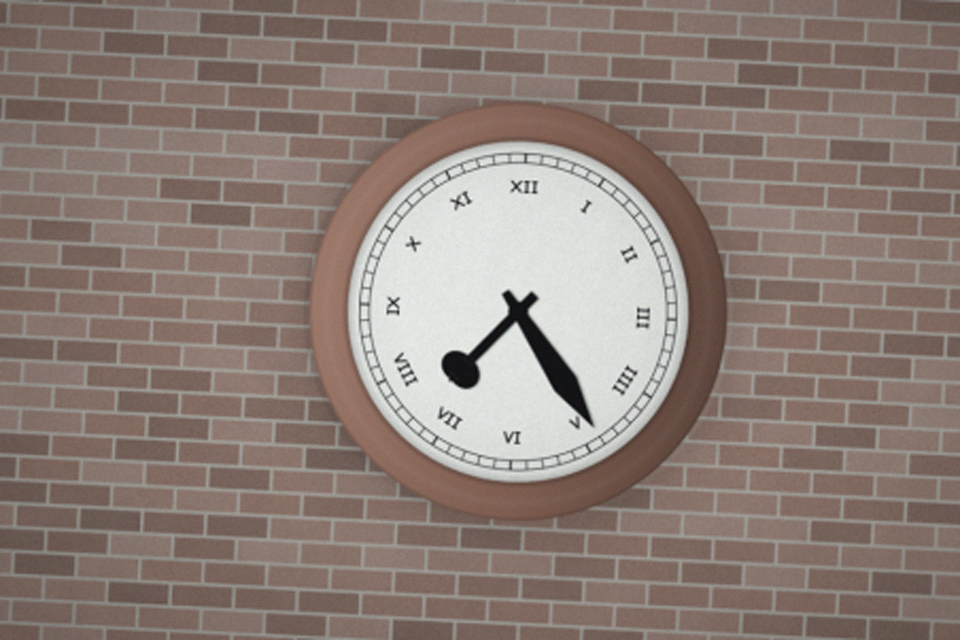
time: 7:24
